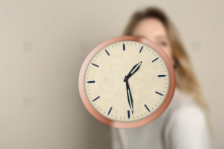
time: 1:29
